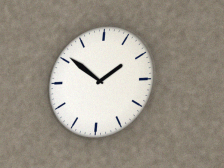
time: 1:51
